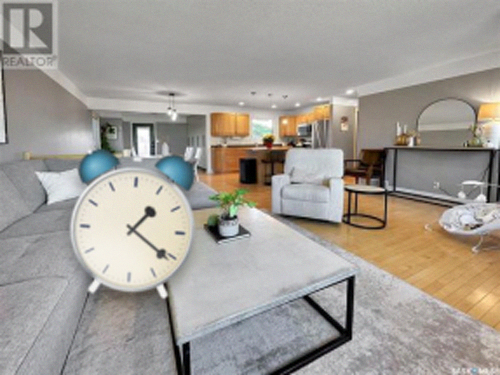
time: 1:21
